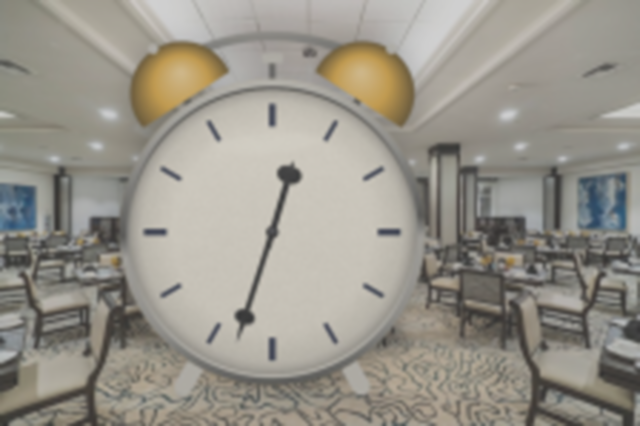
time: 12:33
